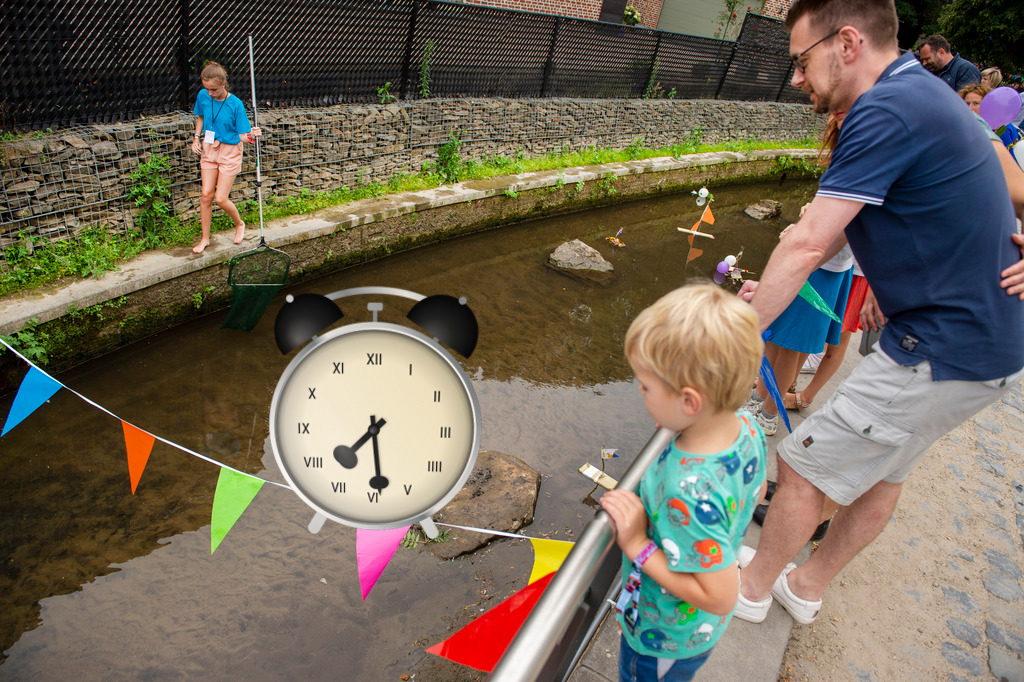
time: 7:29
